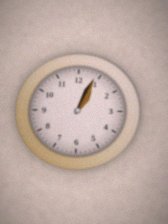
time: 1:04
